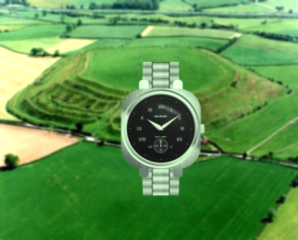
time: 10:09
